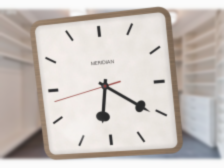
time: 6:20:43
